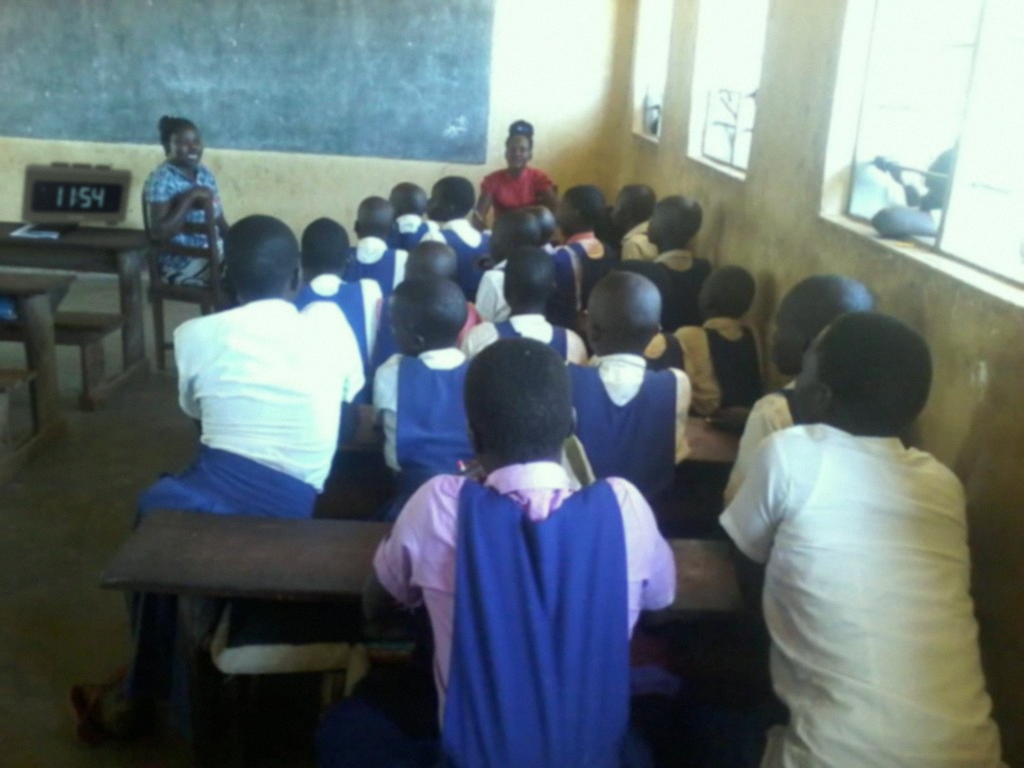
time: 11:54
